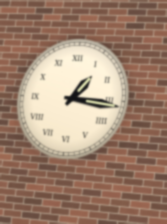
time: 1:16
